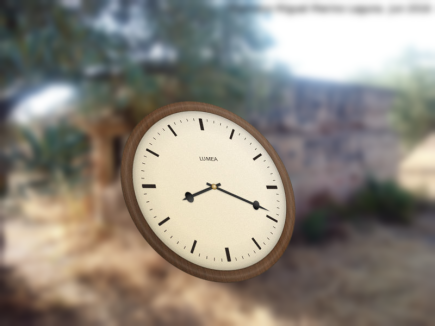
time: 8:19
